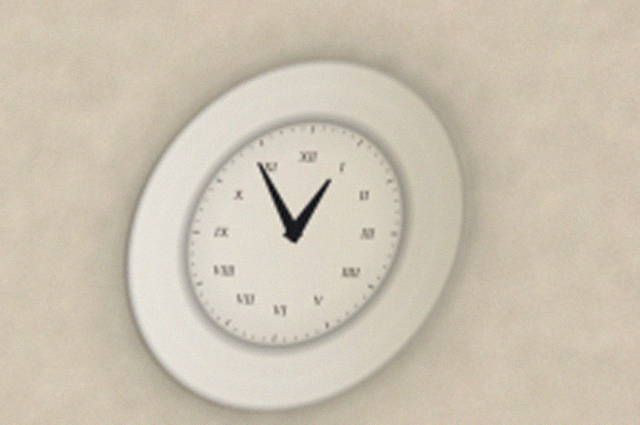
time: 12:54
